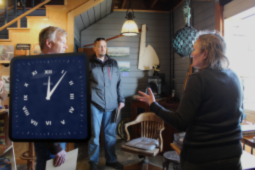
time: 12:06
